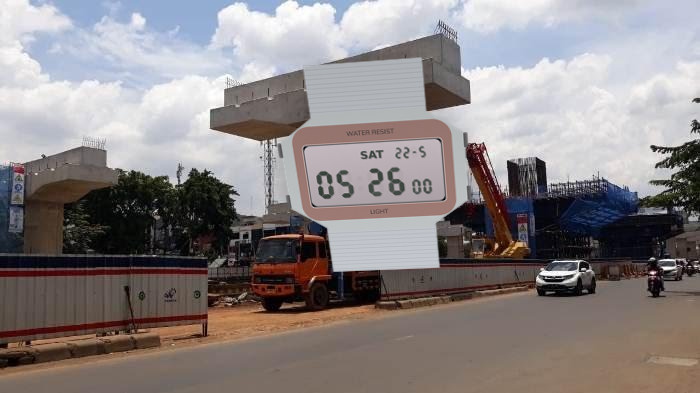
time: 5:26:00
